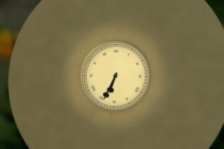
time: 6:34
